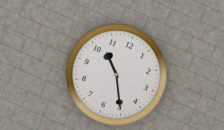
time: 10:25
